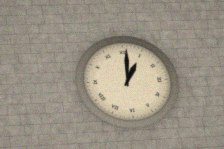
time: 1:01
